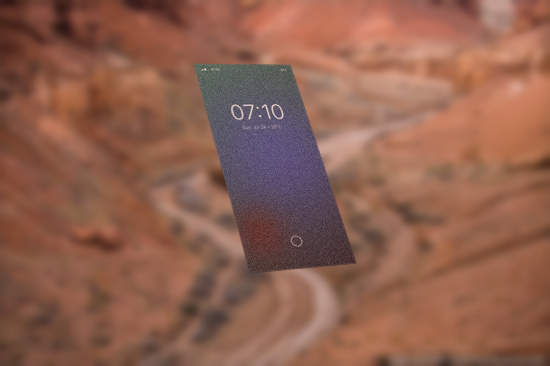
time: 7:10
